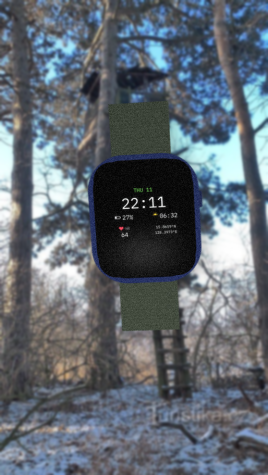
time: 22:11
